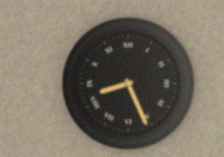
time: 8:26
